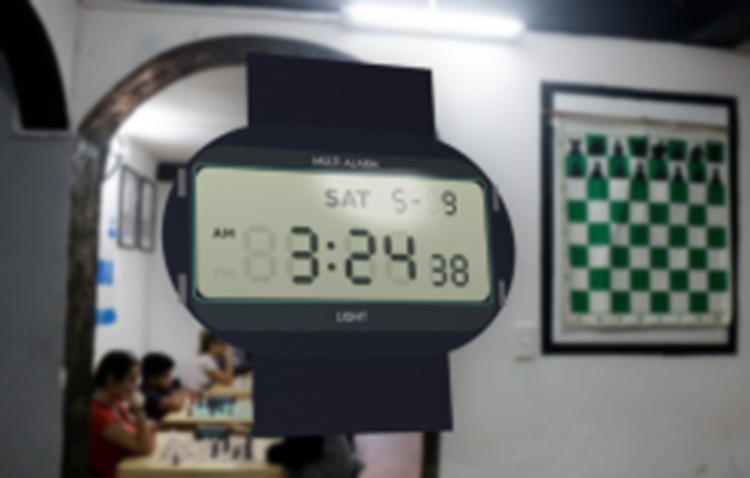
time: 3:24:38
